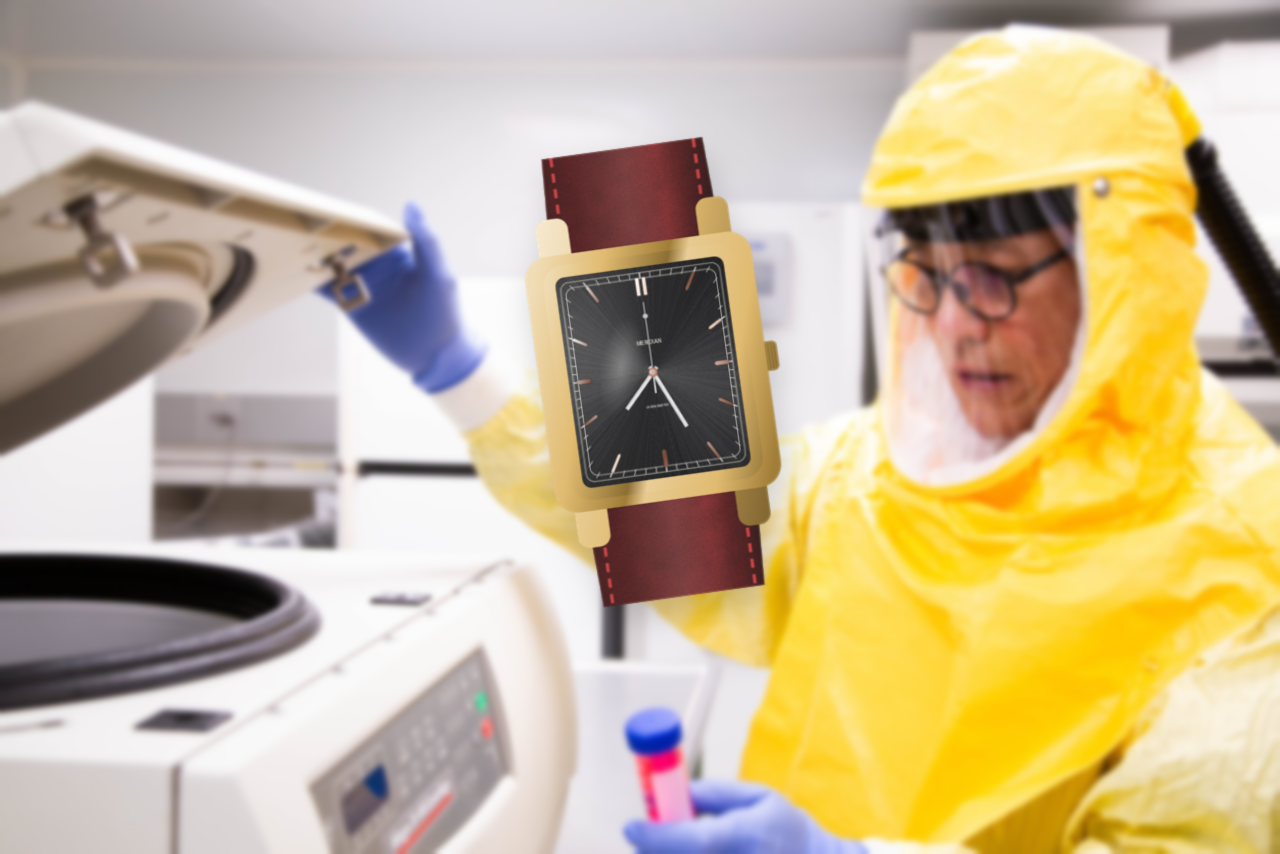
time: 7:26:00
